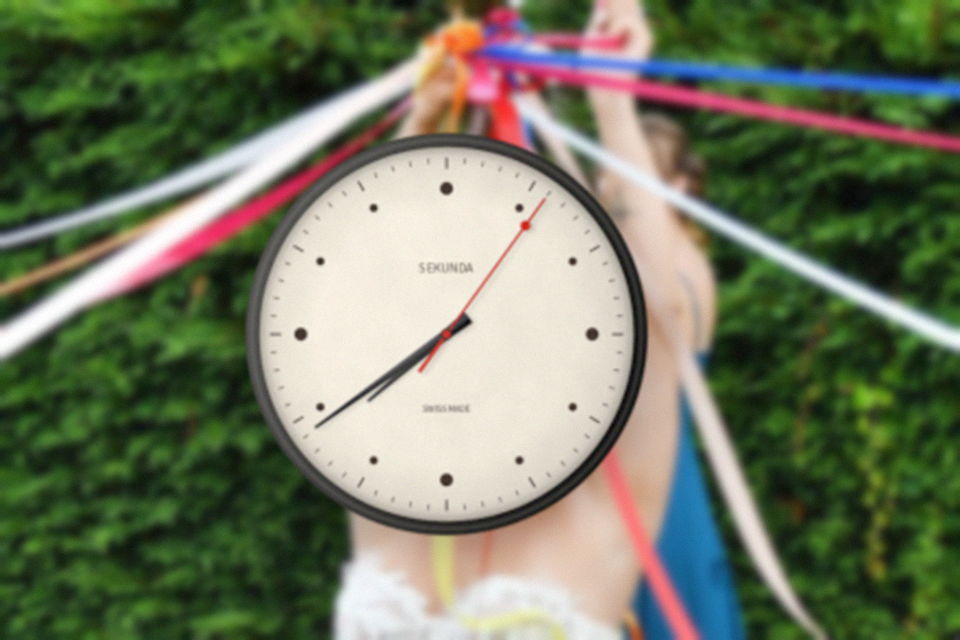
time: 7:39:06
